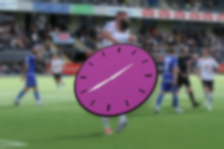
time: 1:39
